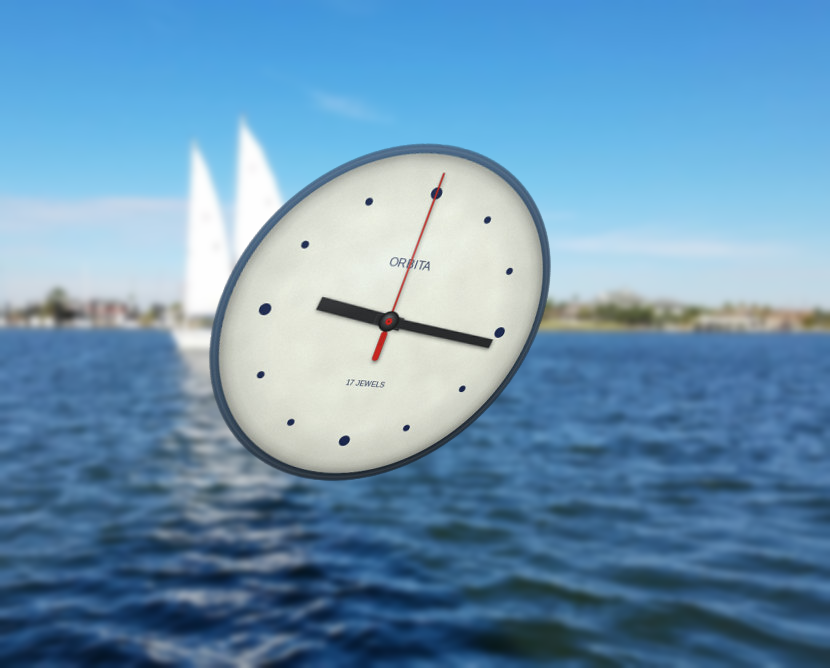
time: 9:16:00
